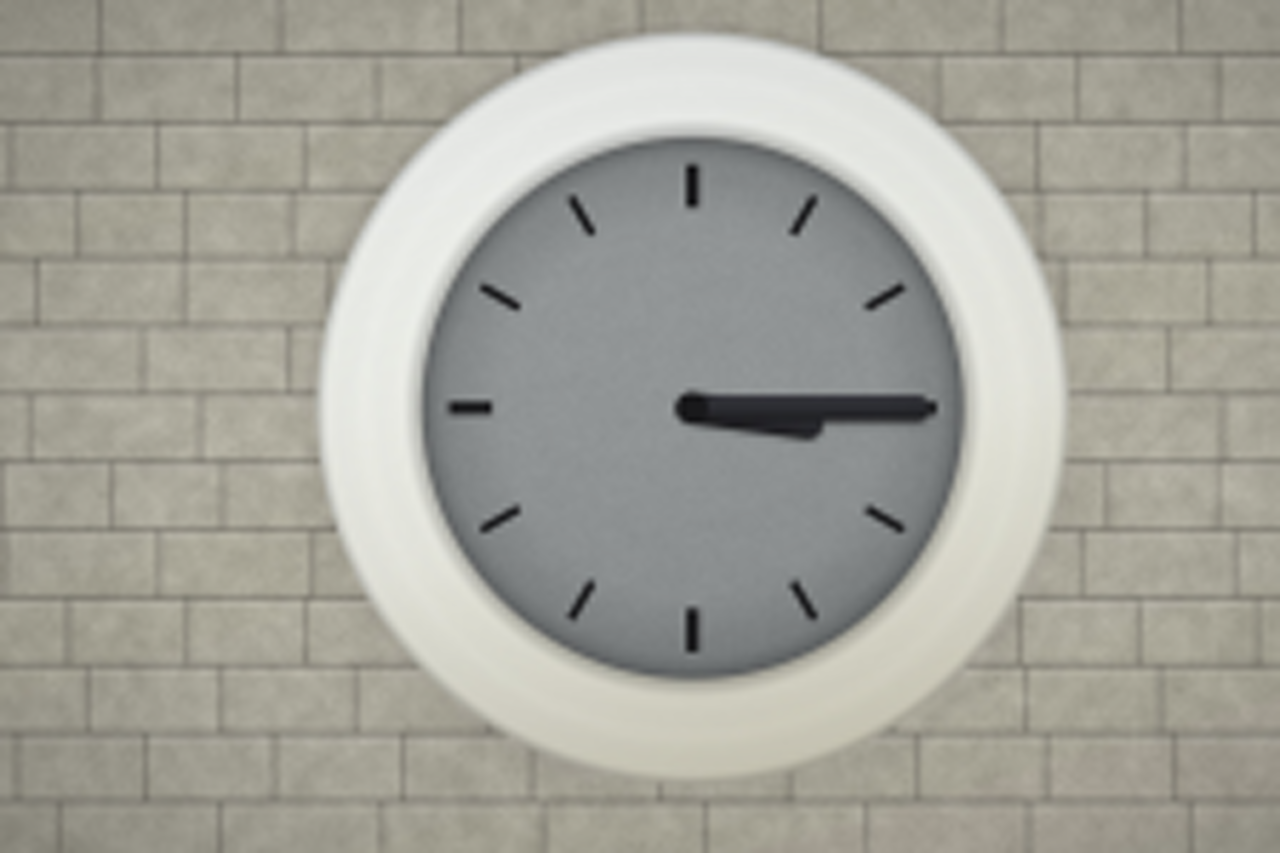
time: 3:15
